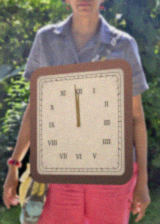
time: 11:59
